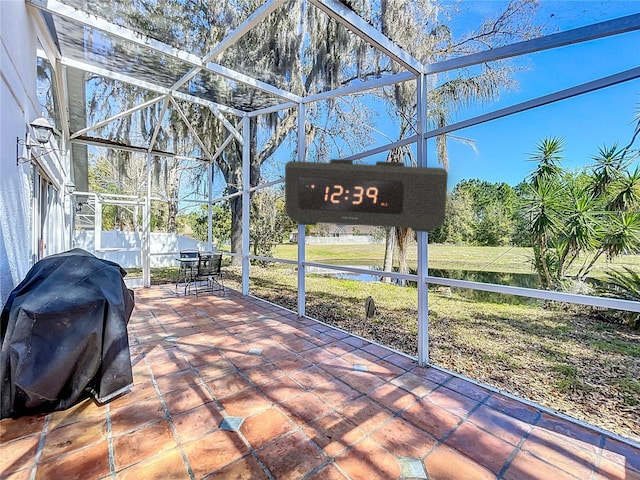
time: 12:39
